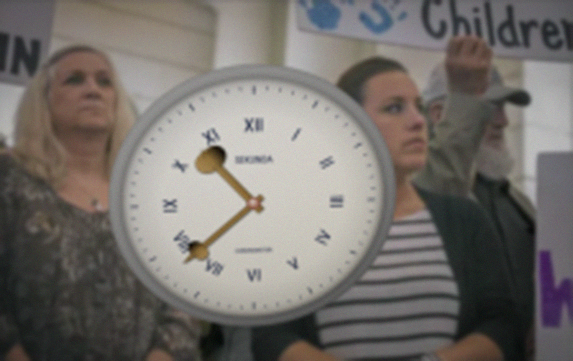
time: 10:38
